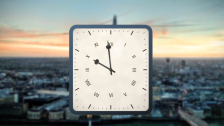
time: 9:59
